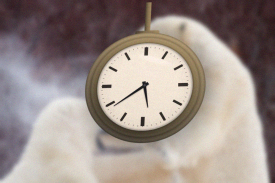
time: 5:39
